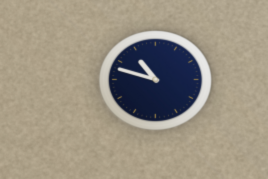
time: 10:48
